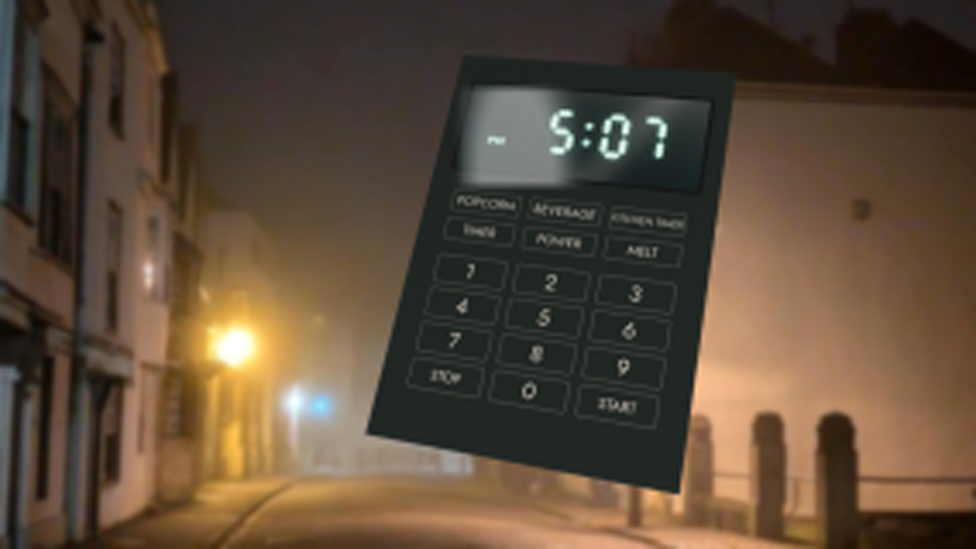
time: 5:07
